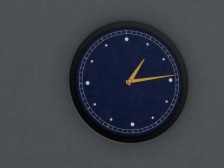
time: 1:14
